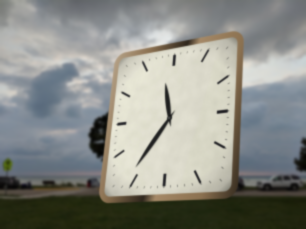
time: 11:36
